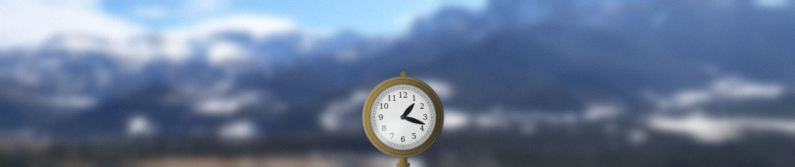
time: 1:18
